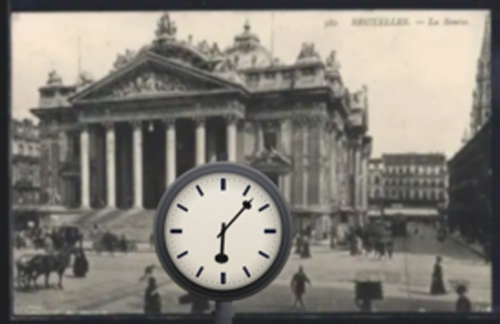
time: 6:07
